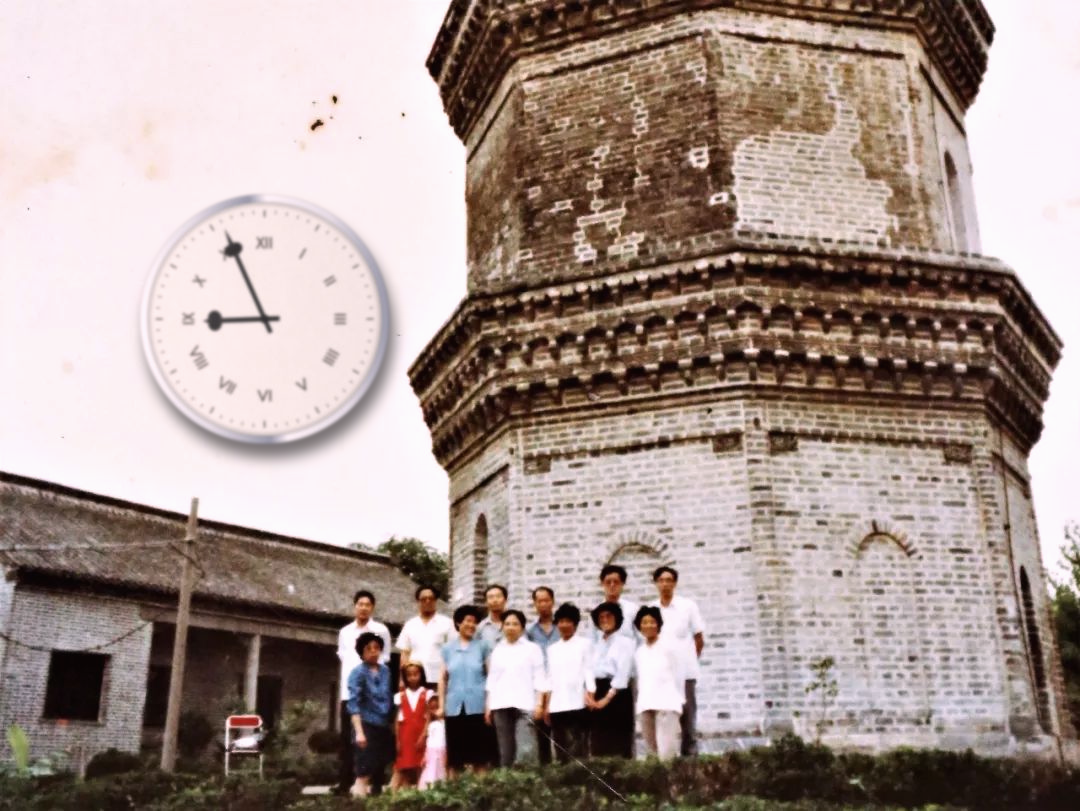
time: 8:56
